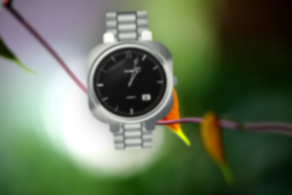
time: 1:03
